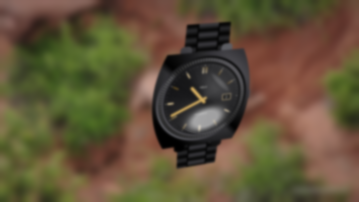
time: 10:41
